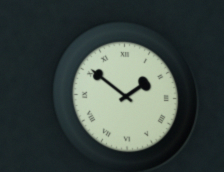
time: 1:51
